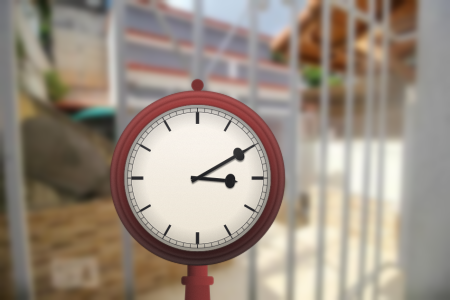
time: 3:10
